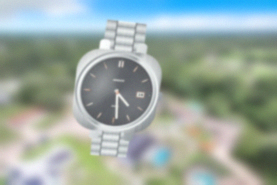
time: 4:29
